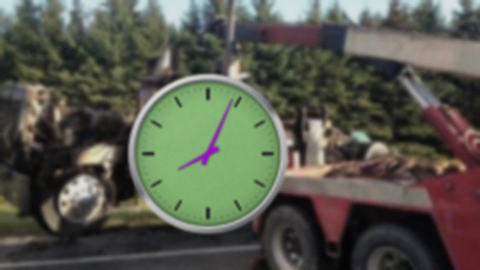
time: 8:04
